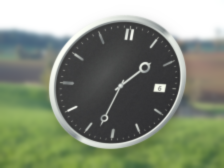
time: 1:33
